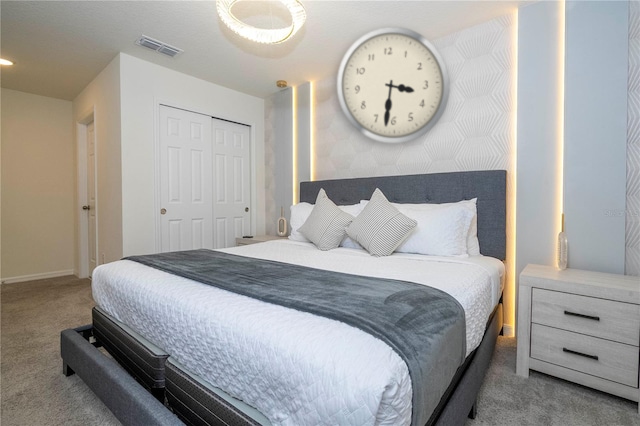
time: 3:32
